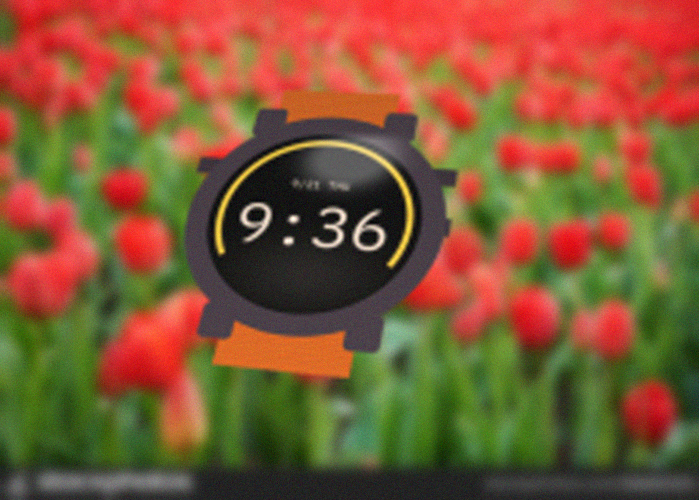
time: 9:36
